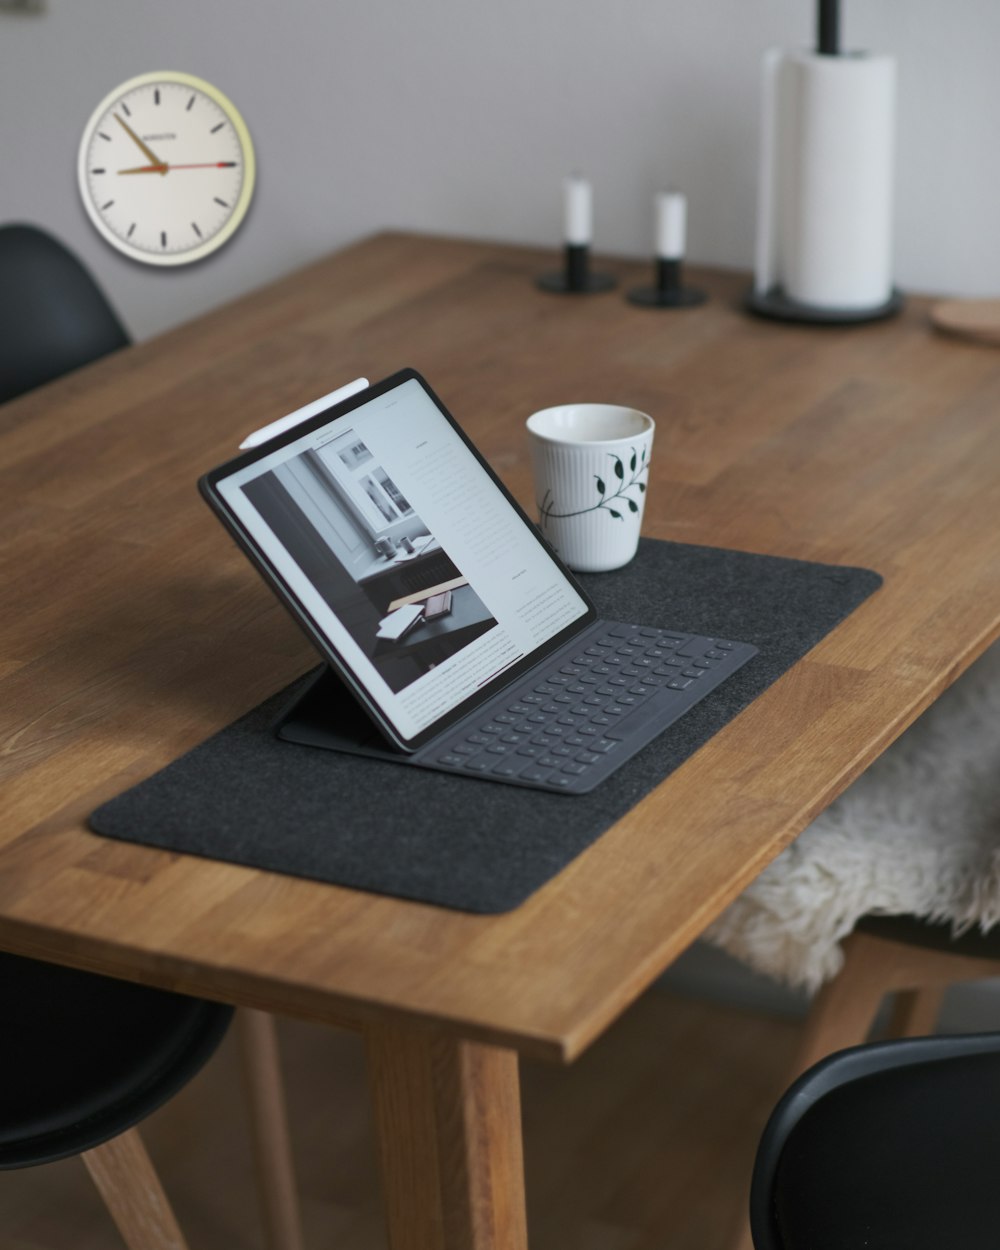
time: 8:53:15
